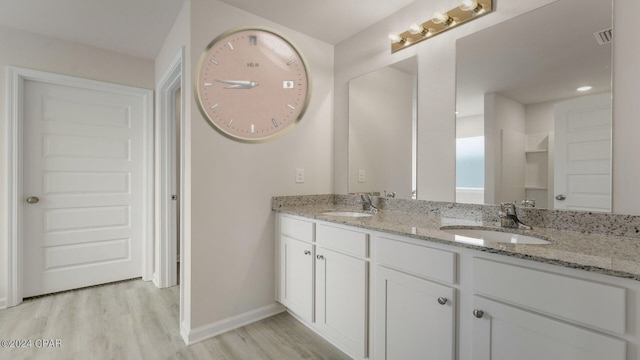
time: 8:46
